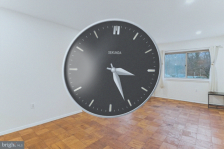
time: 3:26
